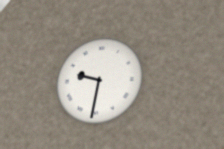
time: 9:31
